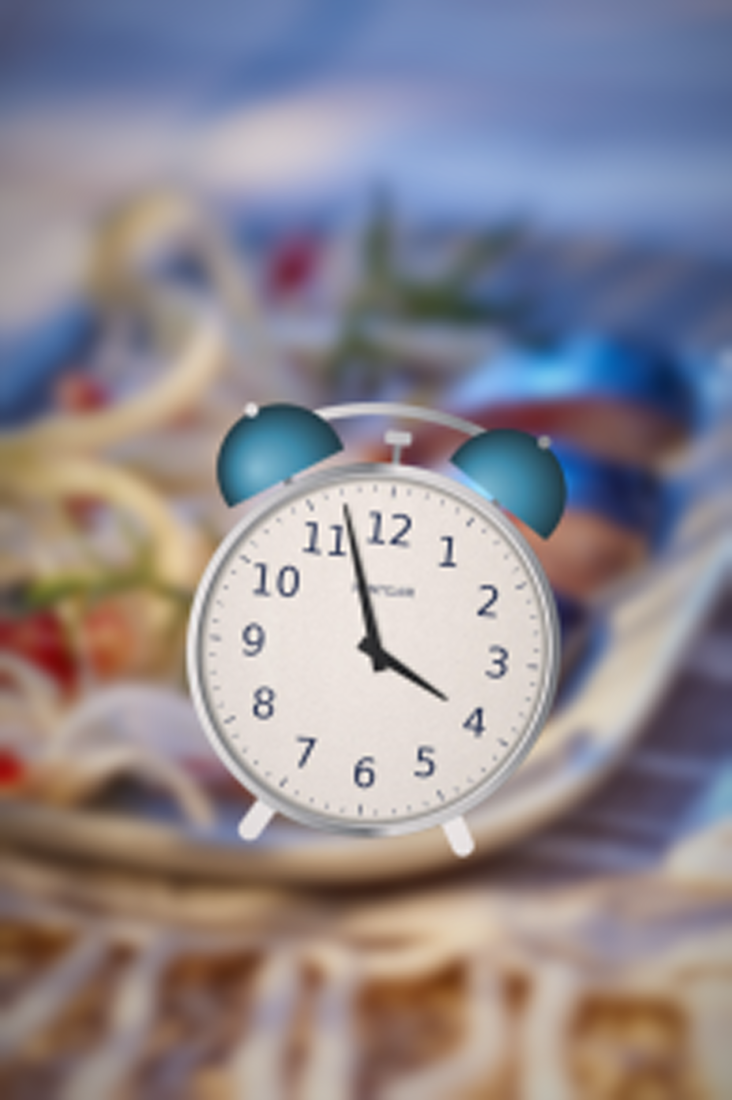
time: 3:57
